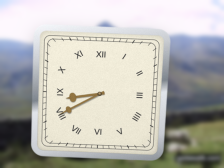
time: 8:40
